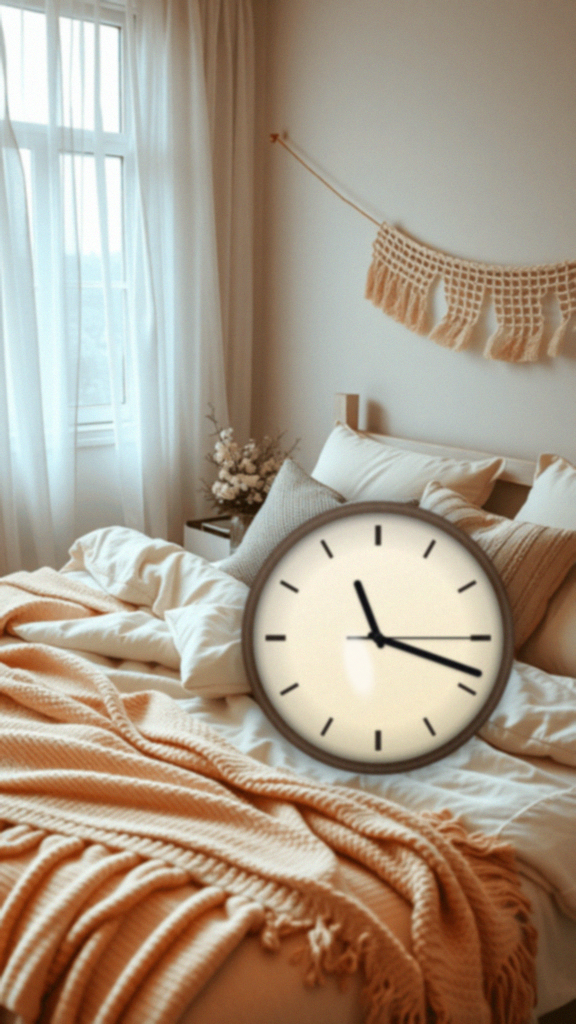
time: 11:18:15
